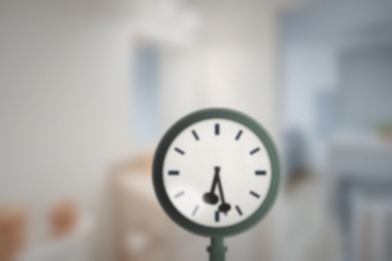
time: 6:28
